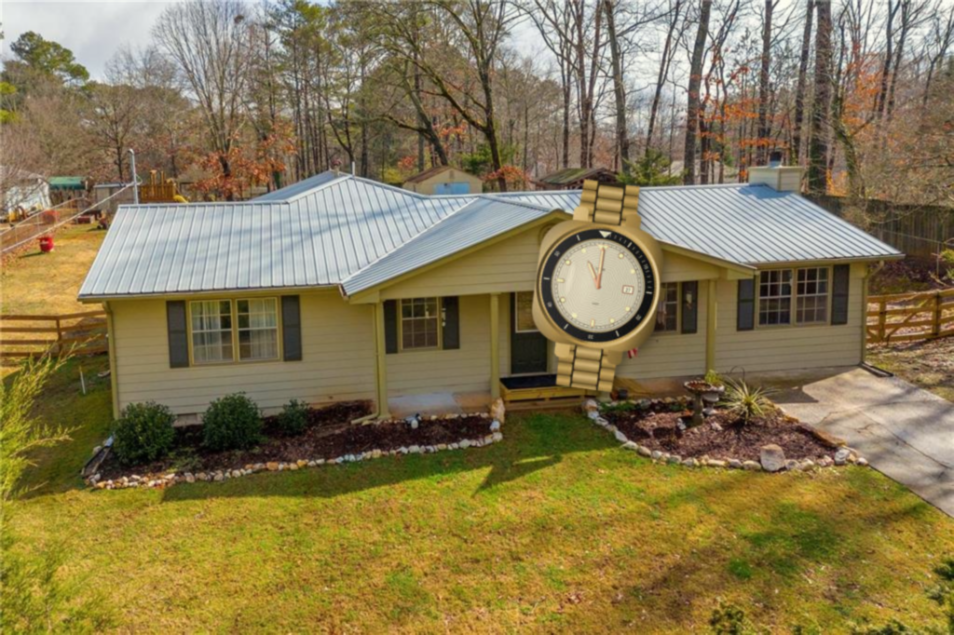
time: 11:00
